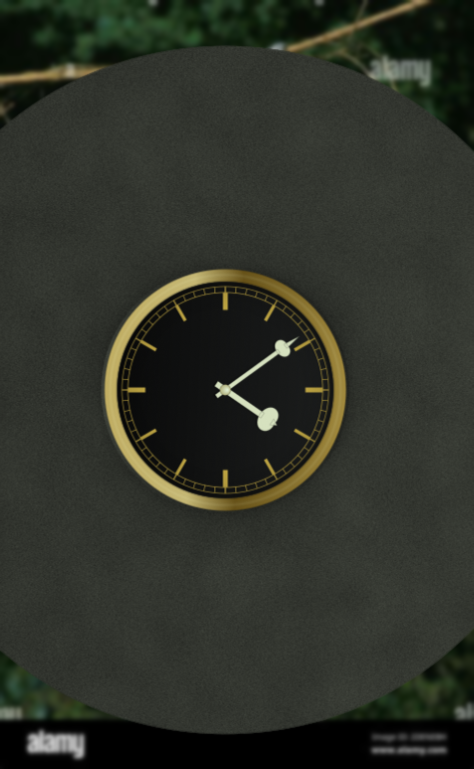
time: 4:09
